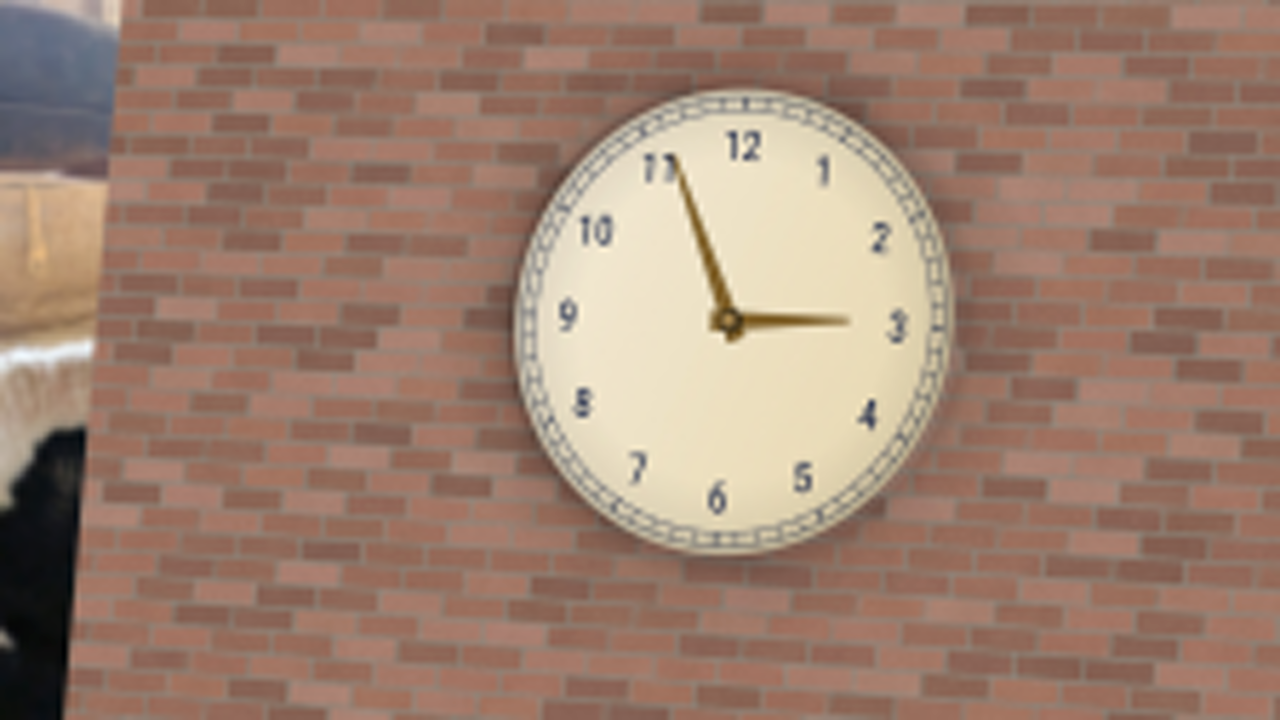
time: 2:56
